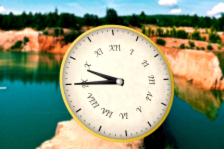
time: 9:45
